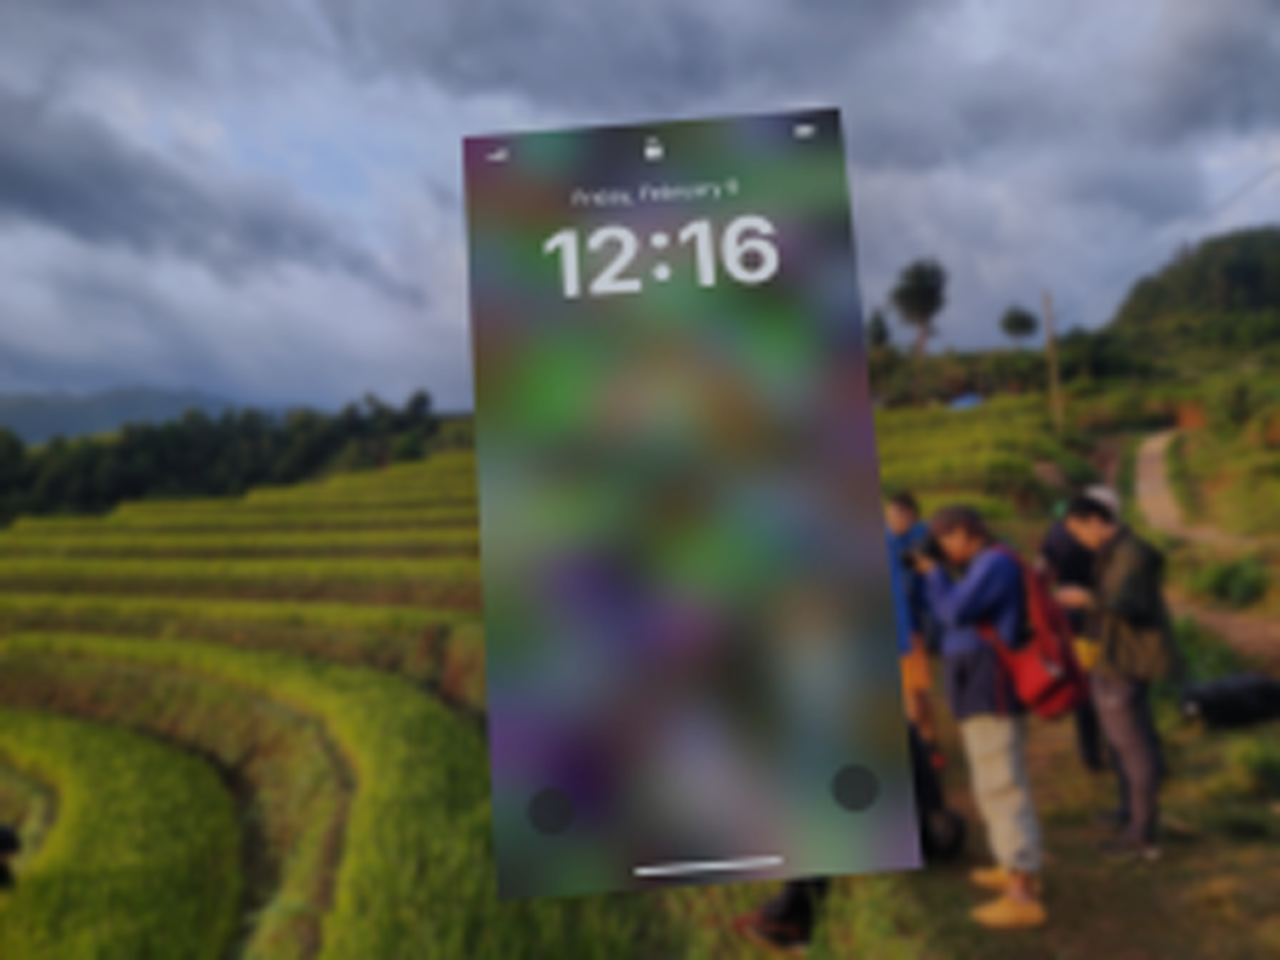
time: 12:16
